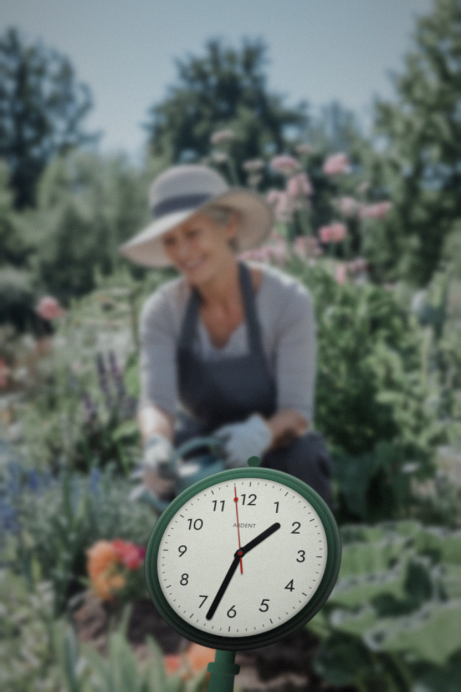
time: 1:32:58
